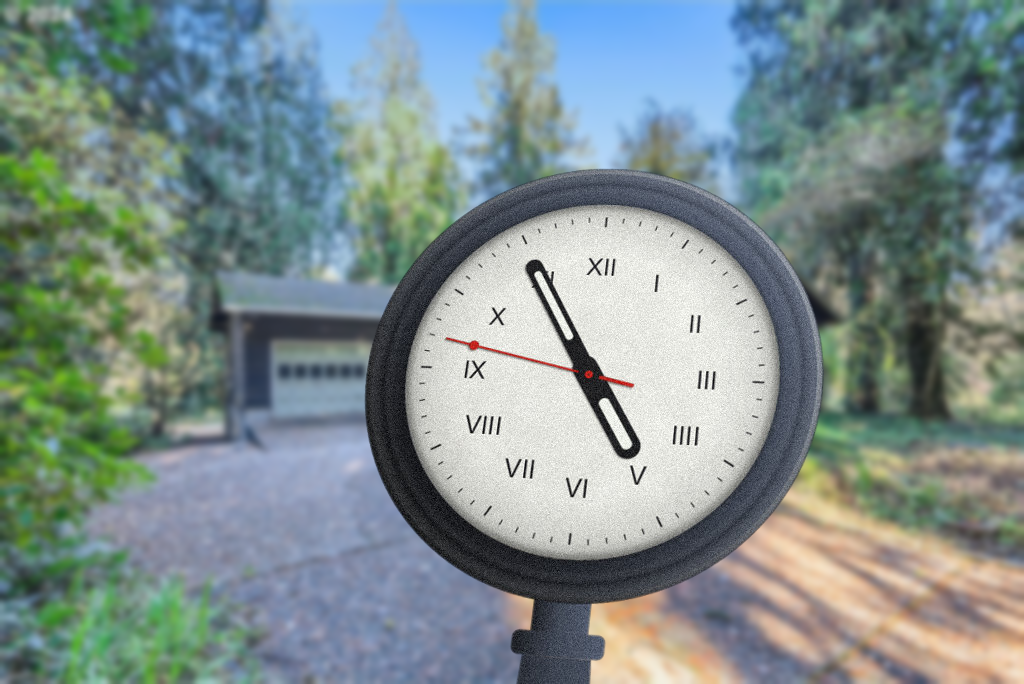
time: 4:54:47
